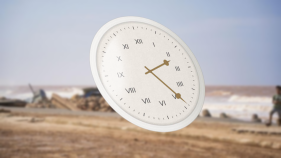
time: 2:24
